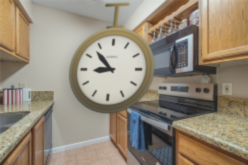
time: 8:53
